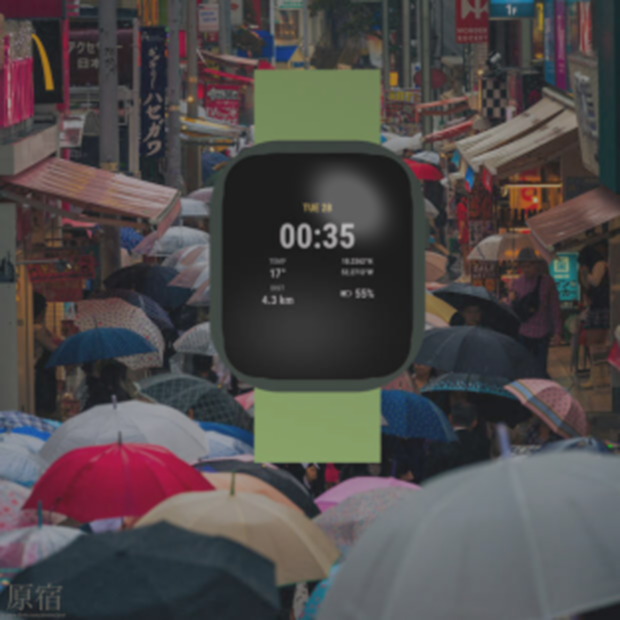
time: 0:35
